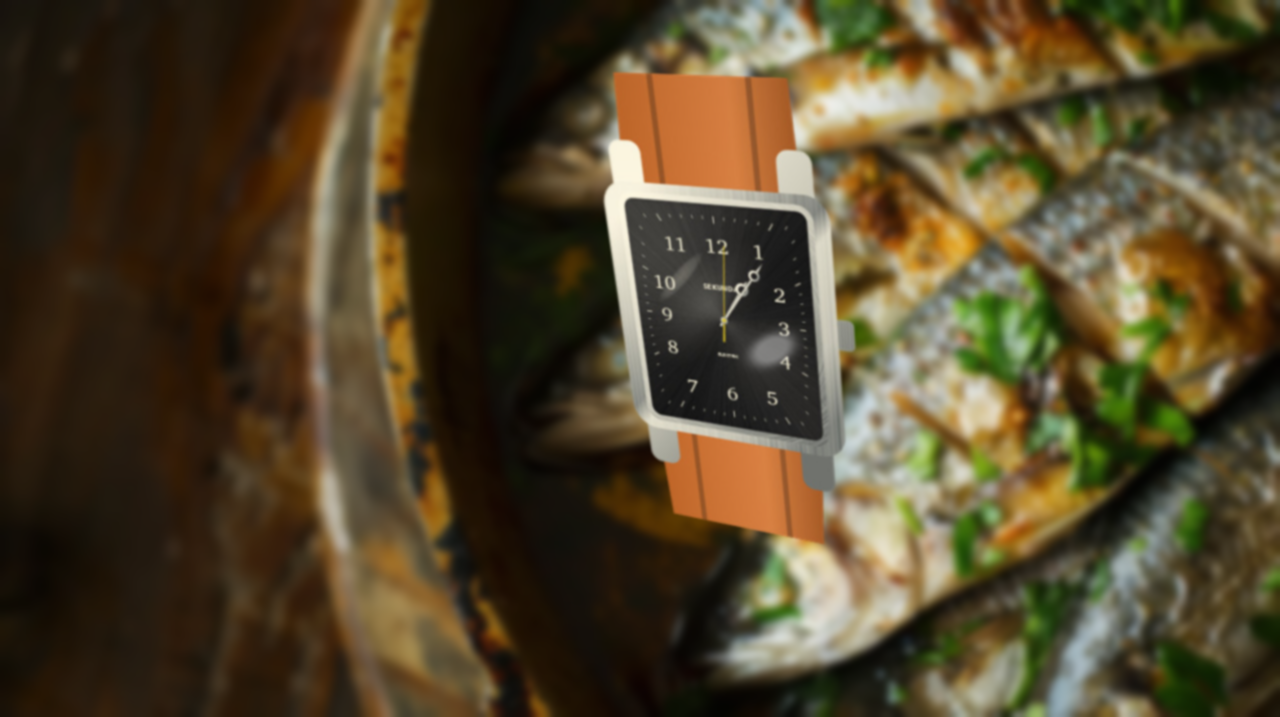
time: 1:06:01
